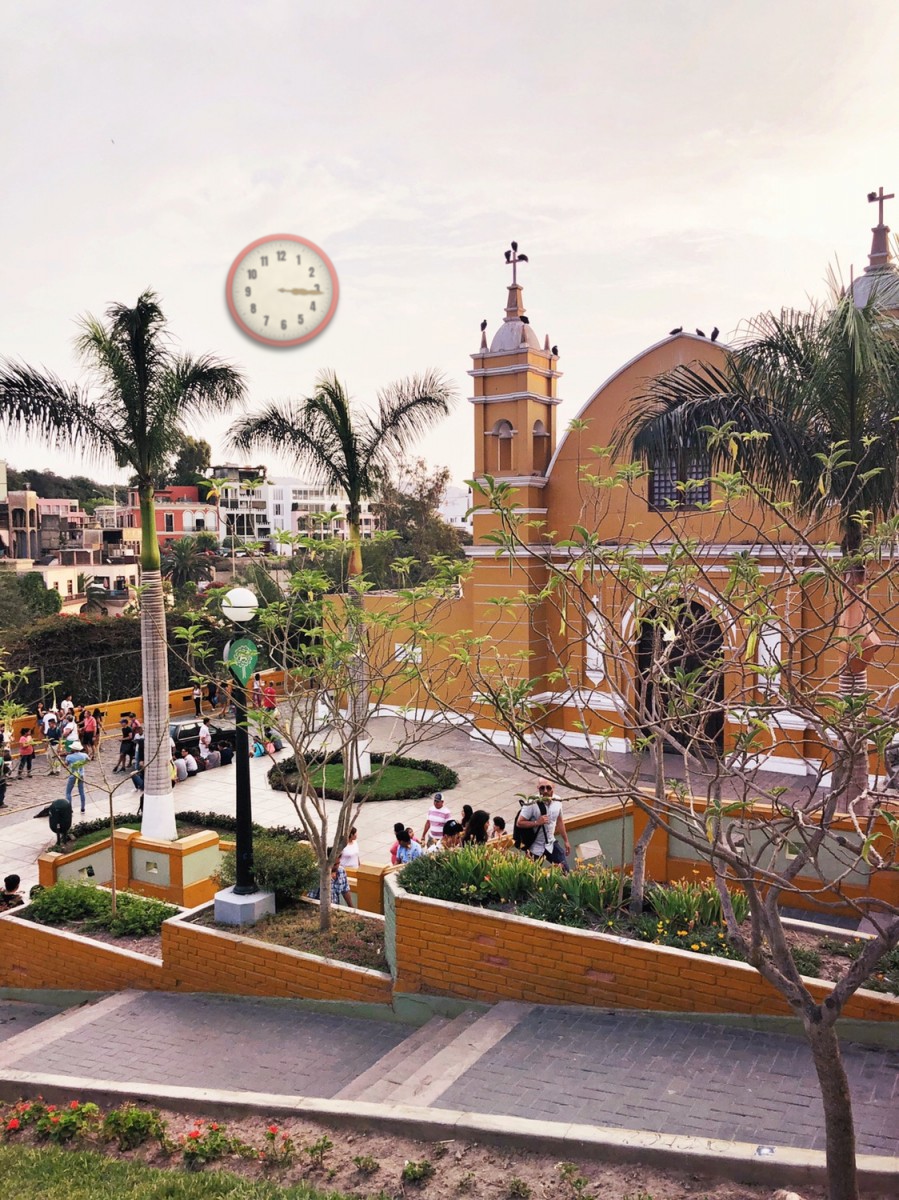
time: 3:16
